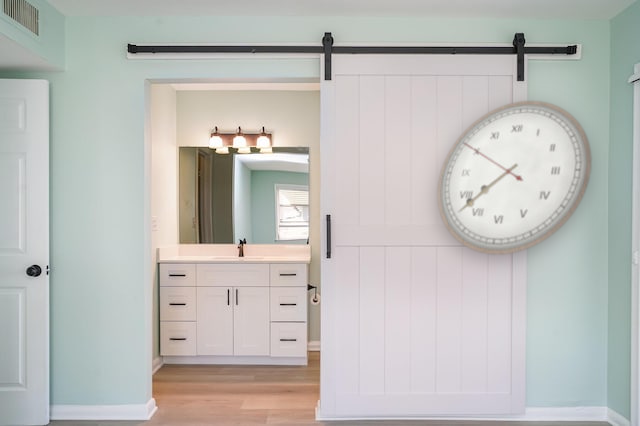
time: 7:37:50
